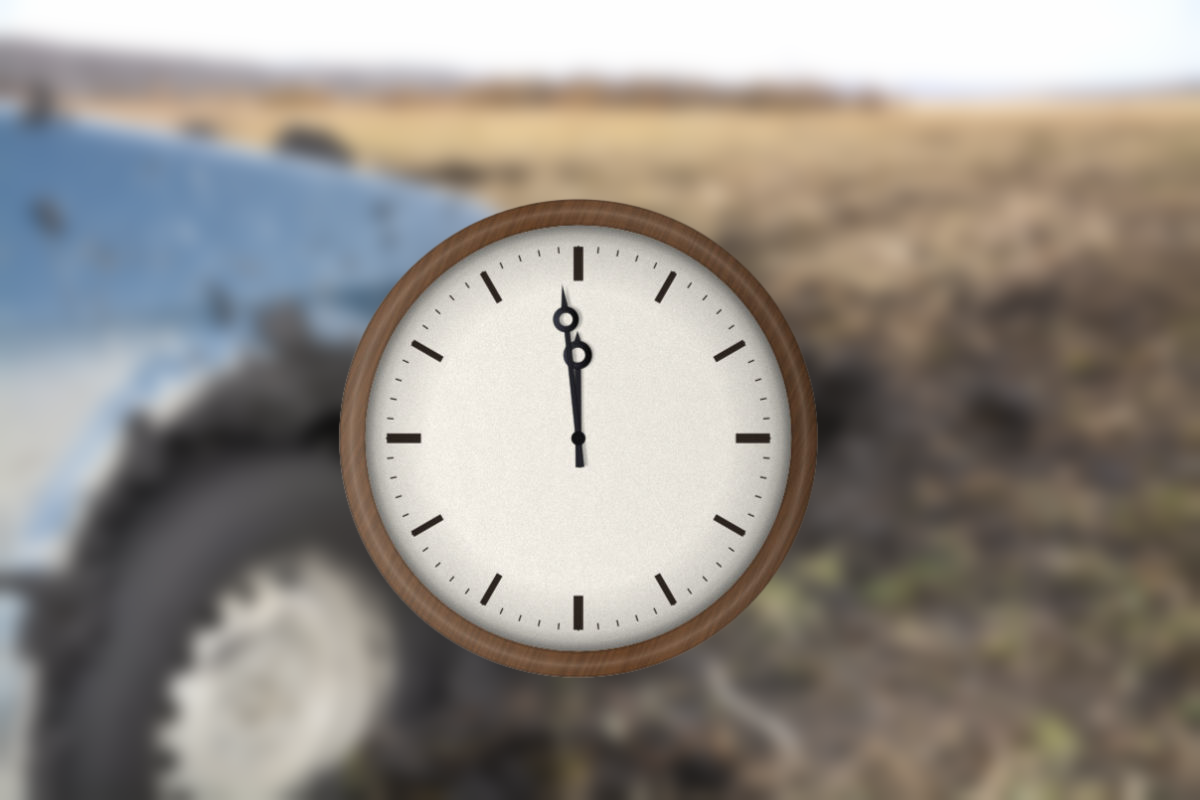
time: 11:59
